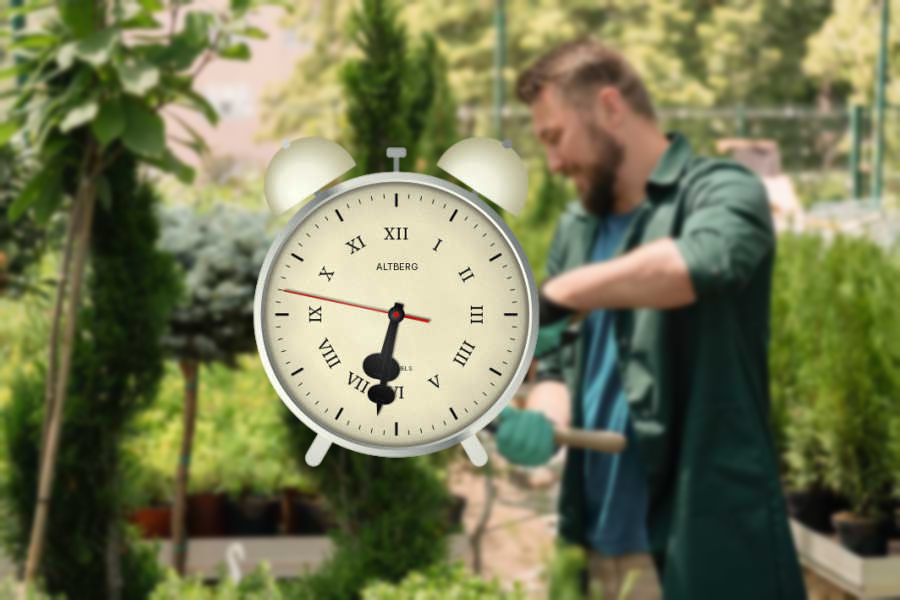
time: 6:31:47
